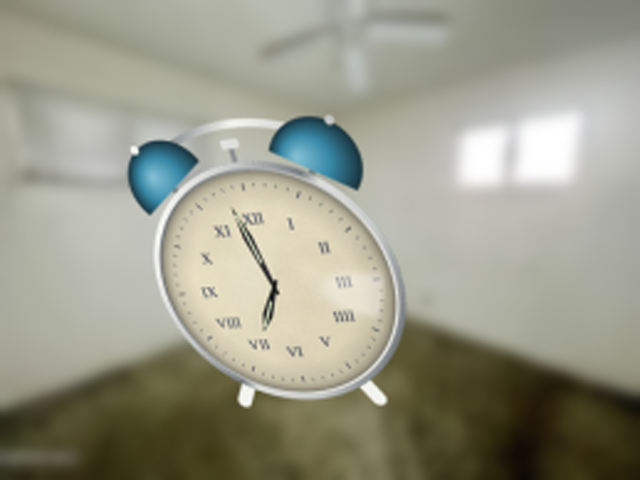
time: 6:58
